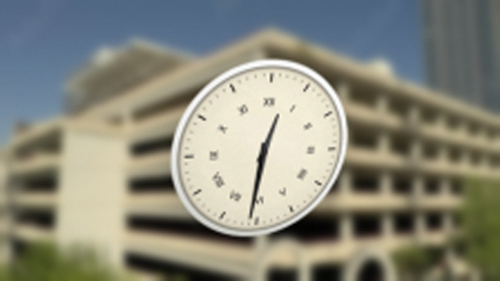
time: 12:31
